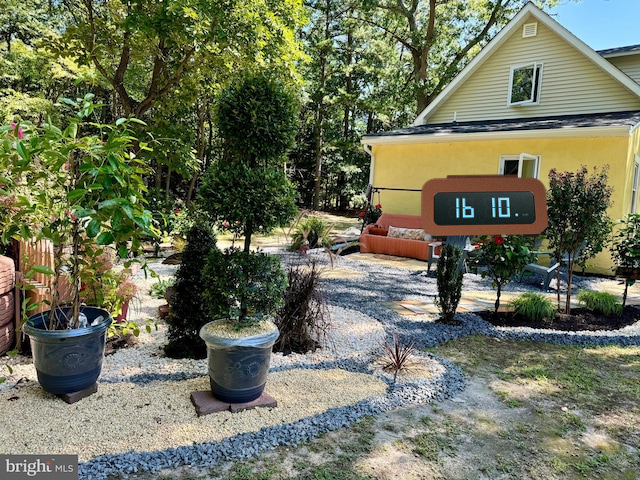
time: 16:10
